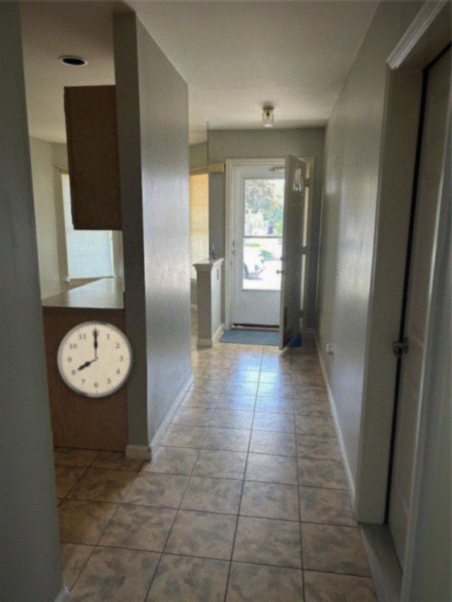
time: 8:00
